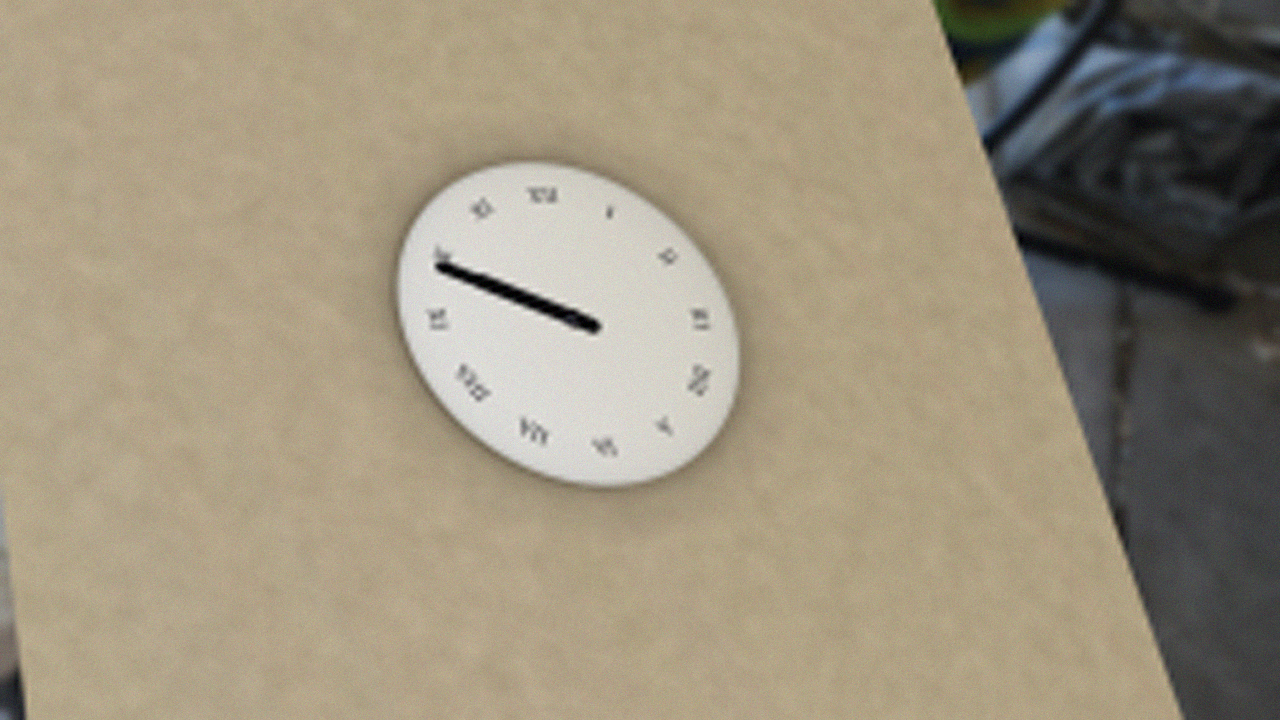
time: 9:49
